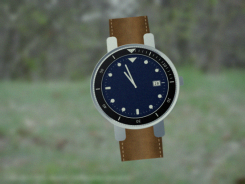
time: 10:57
